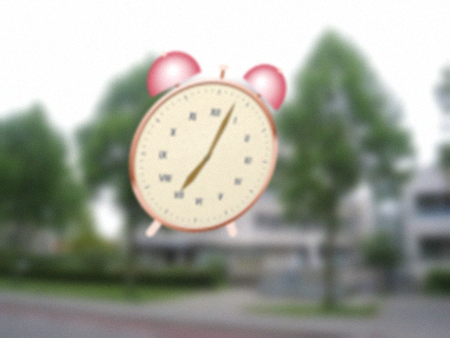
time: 7:03
